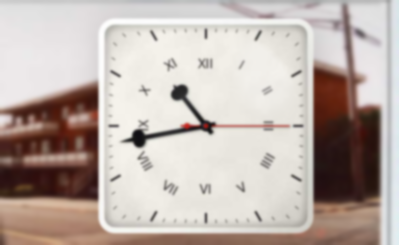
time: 10:43:15
